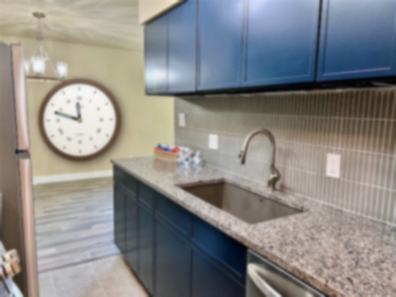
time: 11:48
